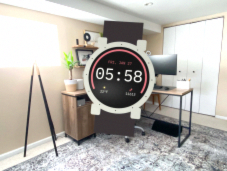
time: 5:58
